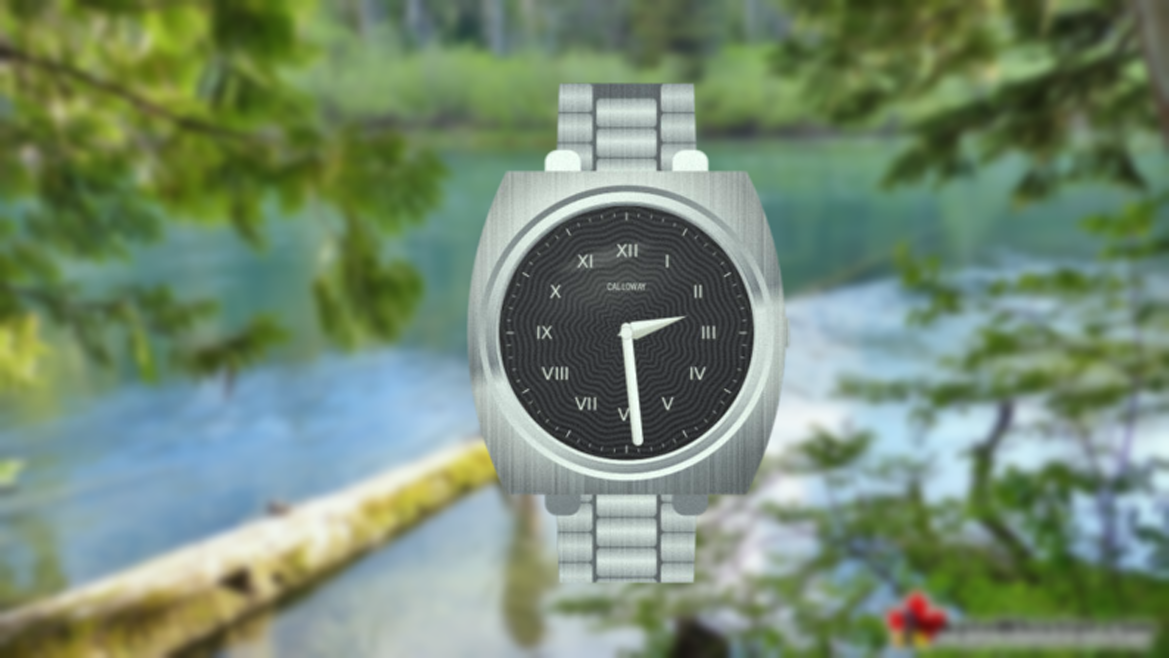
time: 2:29
